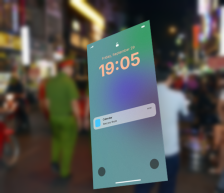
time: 19:05
